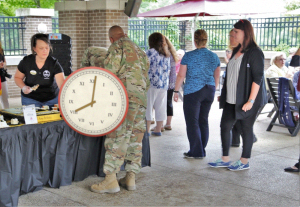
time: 8:01
